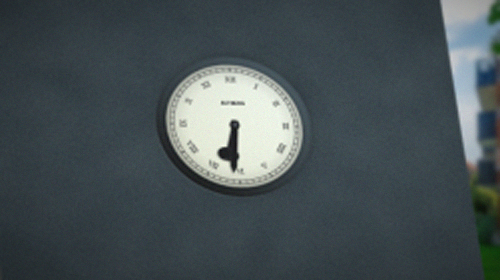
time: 6:31
